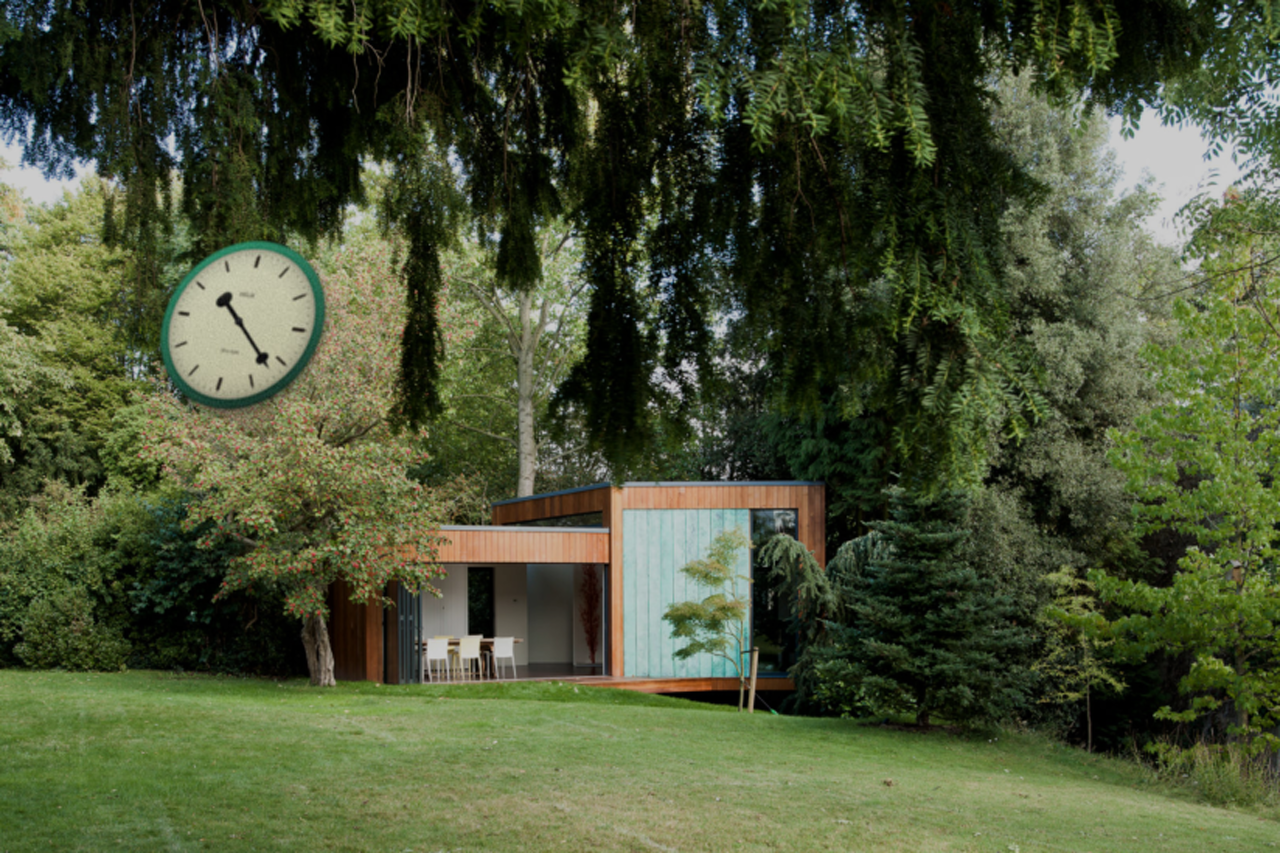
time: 10:22
